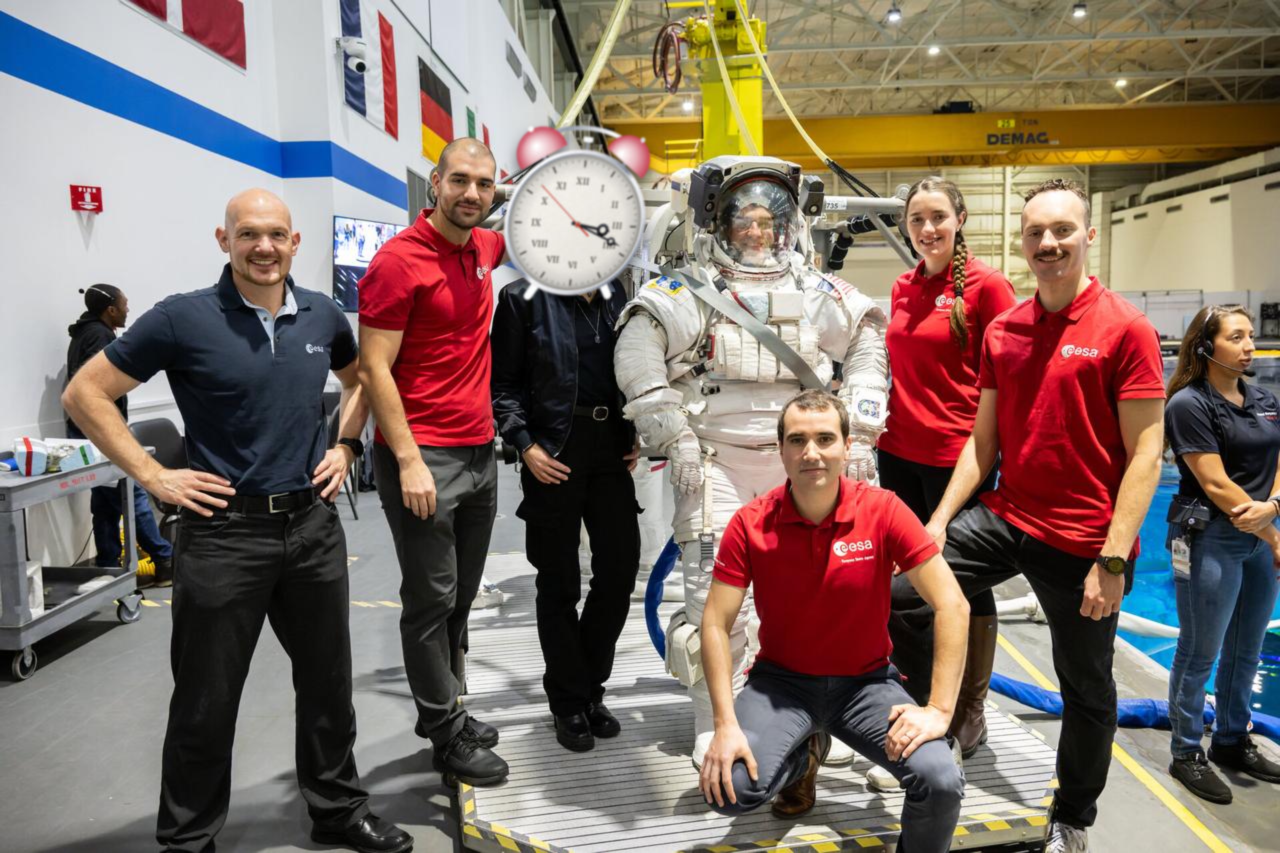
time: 3:18:52
